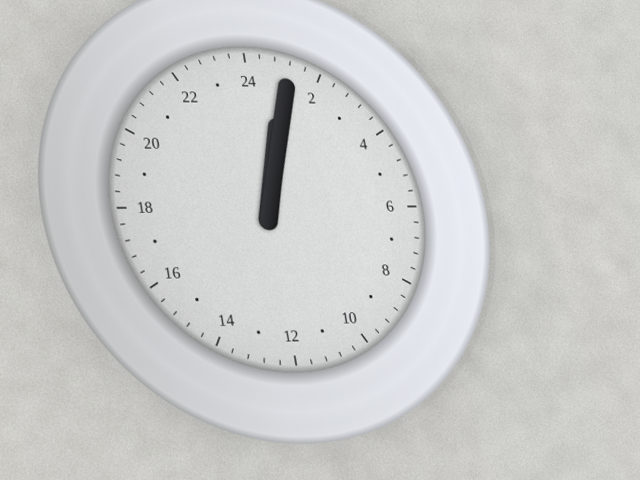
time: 1:03
